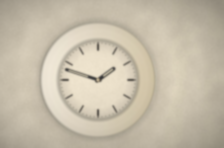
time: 1:48
